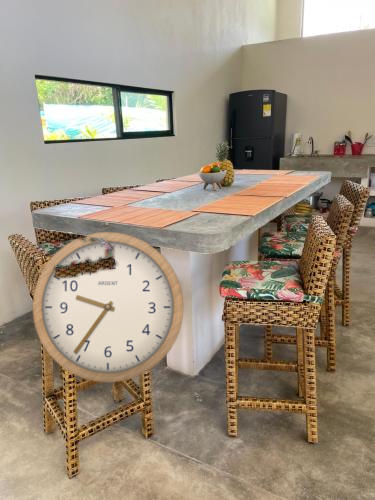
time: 9:36
